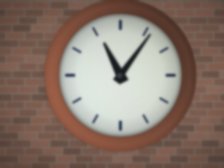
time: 11:06
